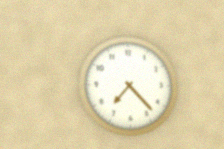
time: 7:23
